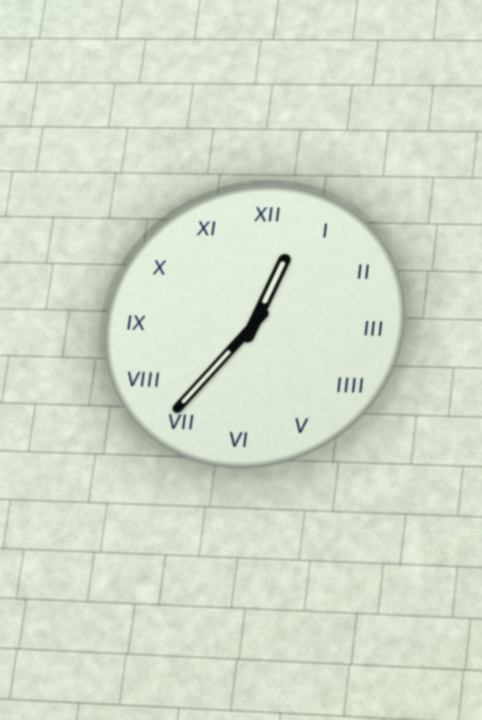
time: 12:36
